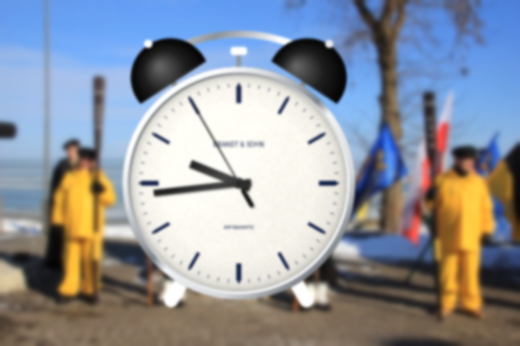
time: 9:43:55
